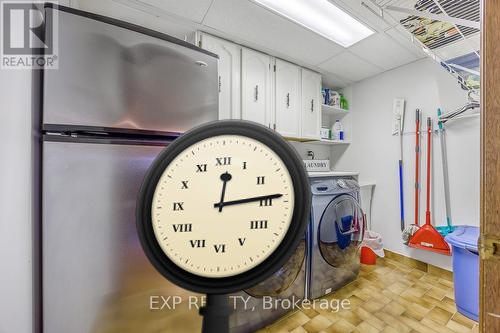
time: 12:14
